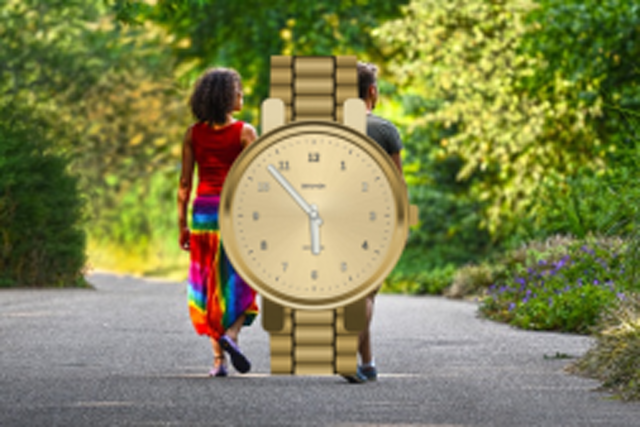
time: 5:53
